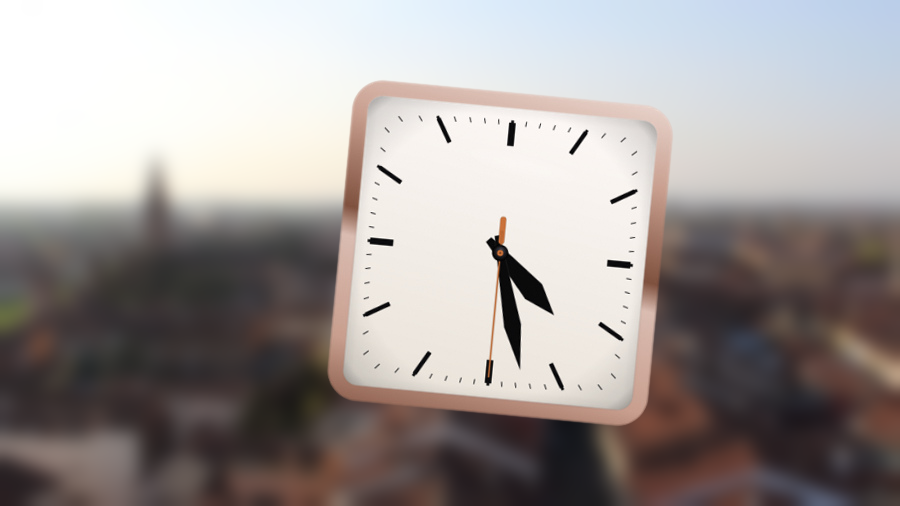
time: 4:27:30
